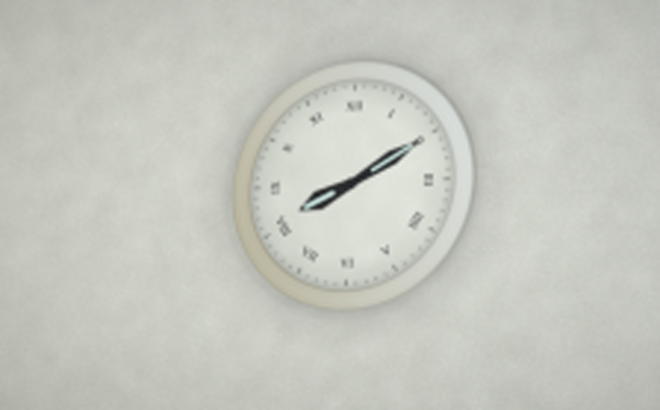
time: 8:10
